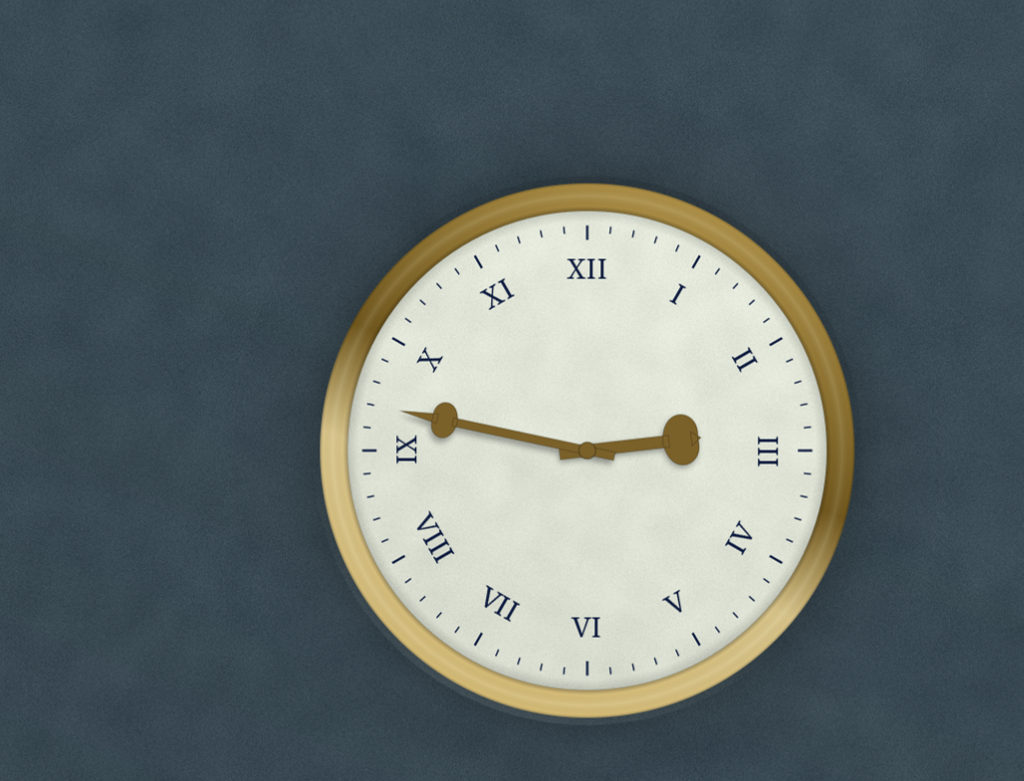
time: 2:47
